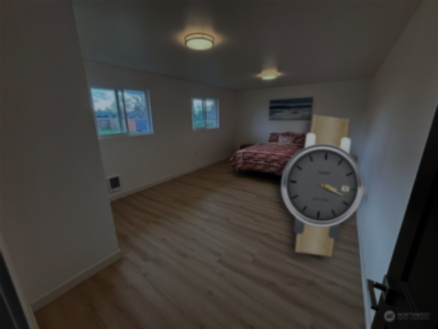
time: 3:18
